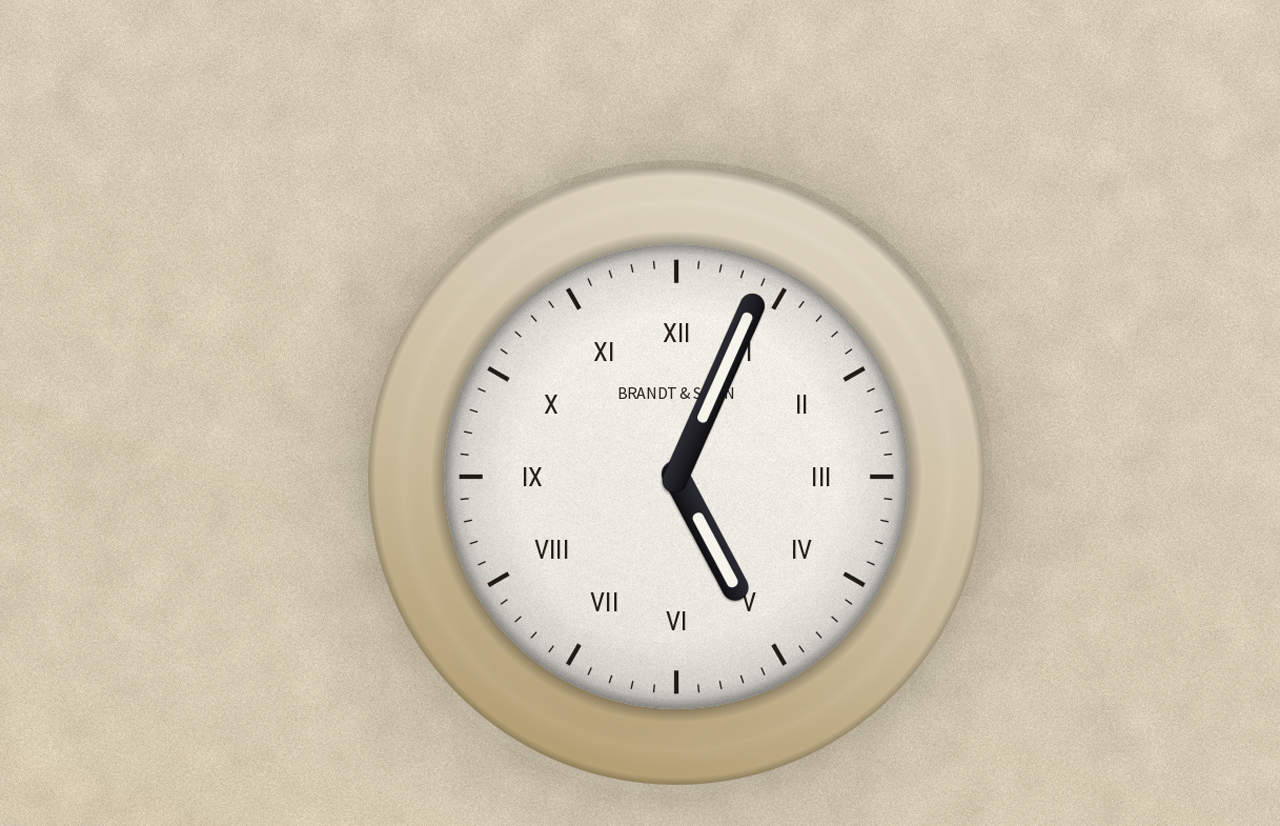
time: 5:04
